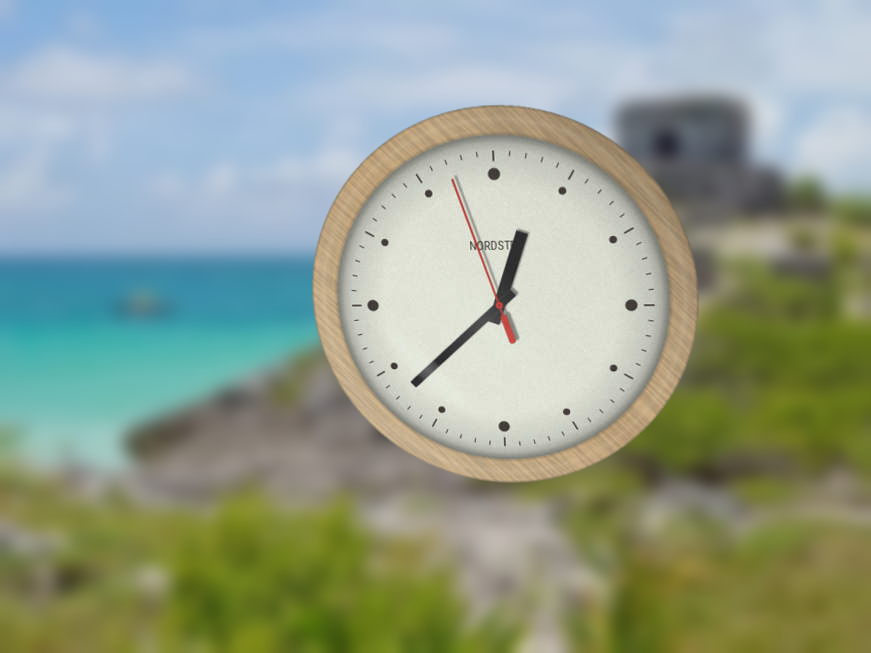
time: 12:37:57
